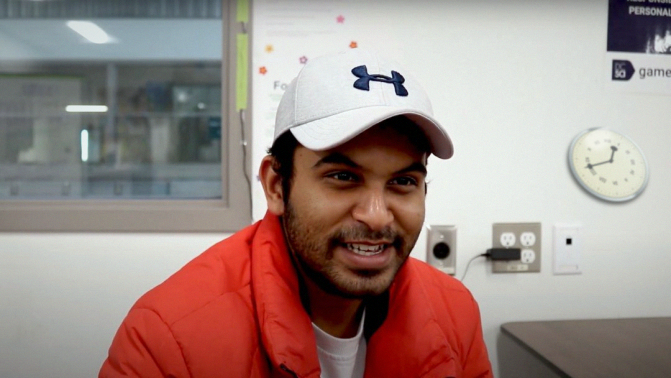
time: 12:42
